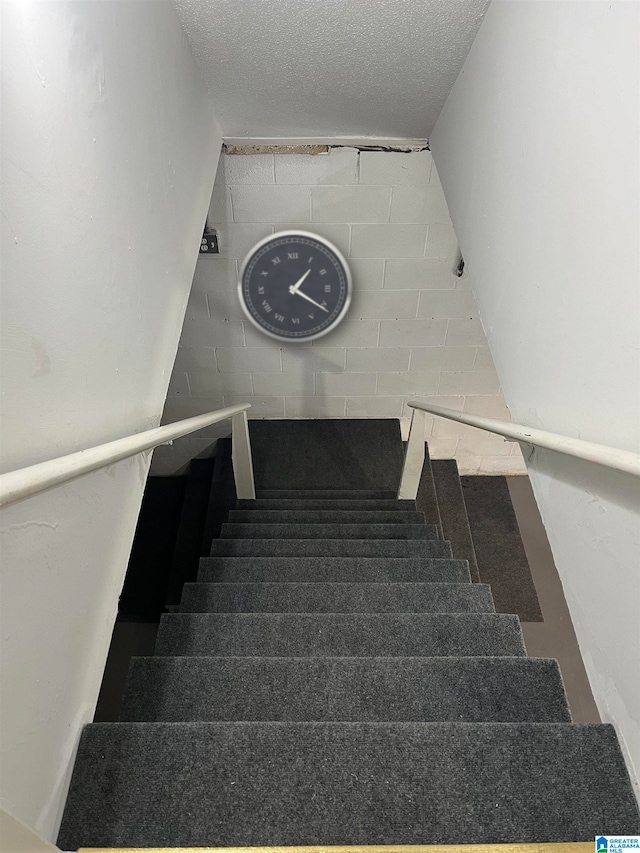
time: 1:21
